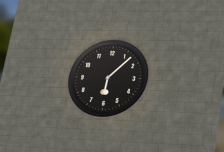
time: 6:07
